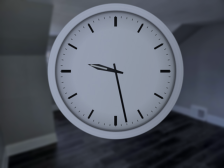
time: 9:28
